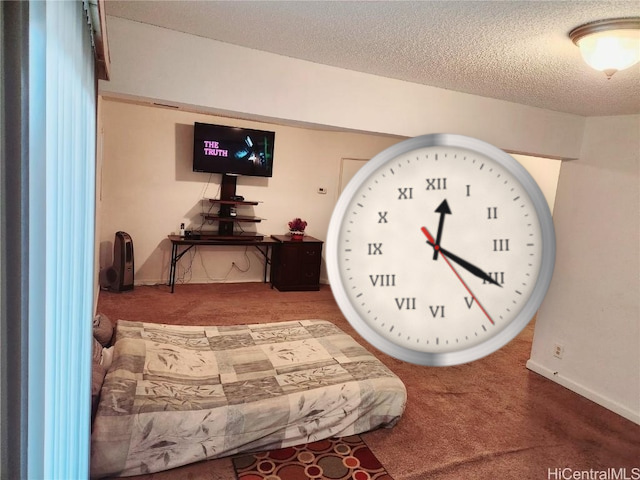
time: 12:20:24
